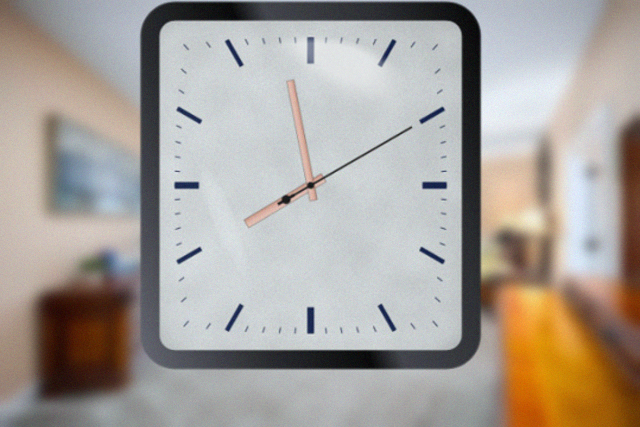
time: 7:58:10
